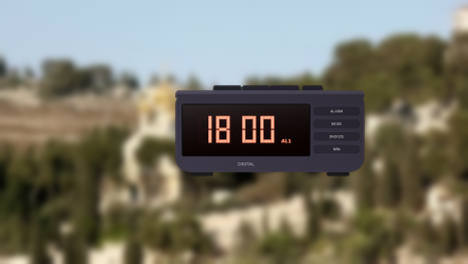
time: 18:00
